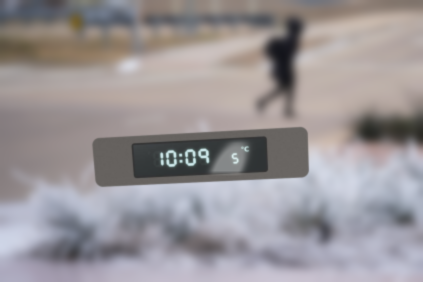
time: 10:09
